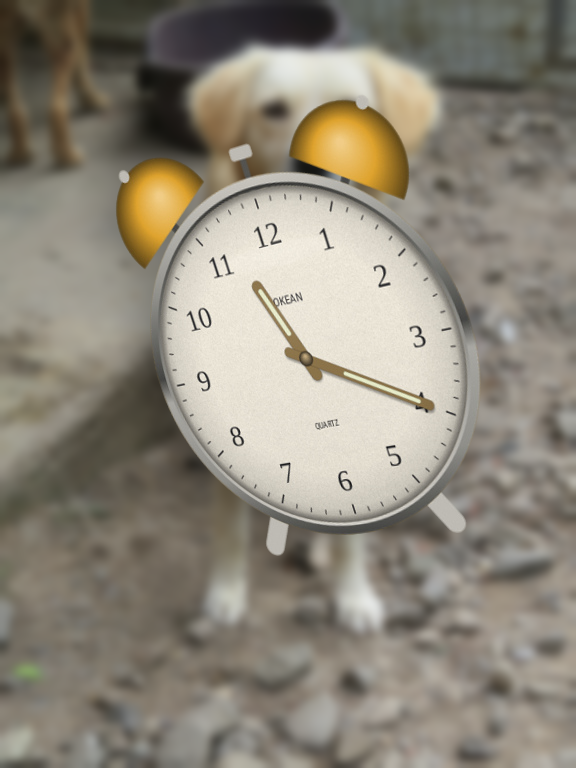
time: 11:20
